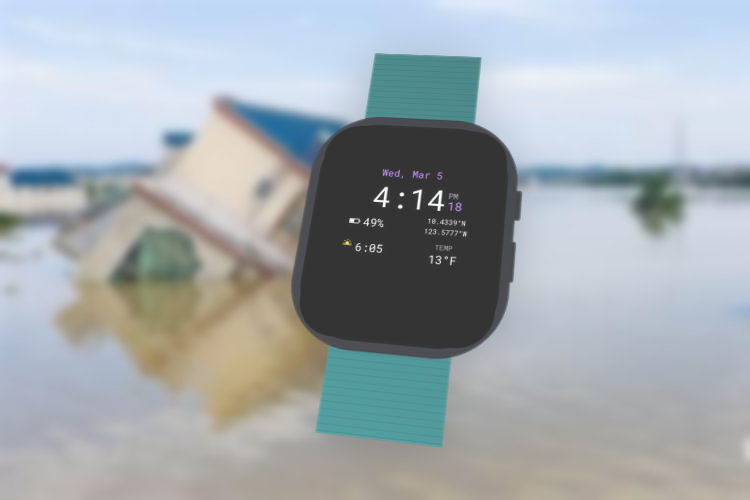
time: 4:14:18
